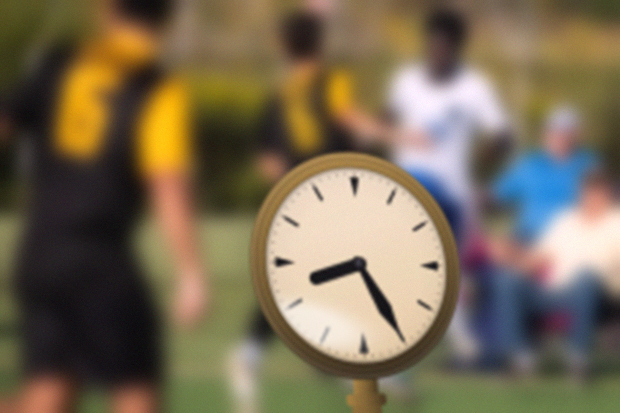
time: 8:25
